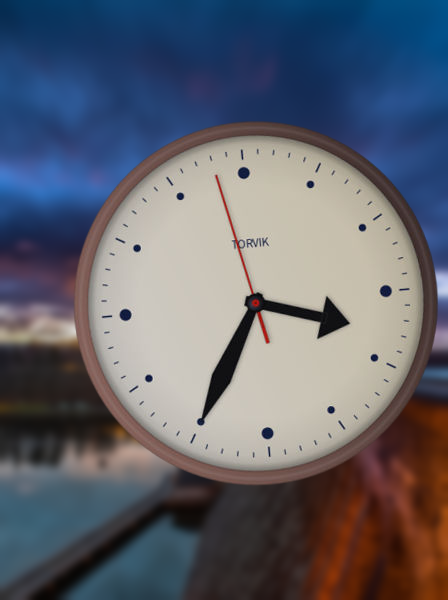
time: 3:34:58
